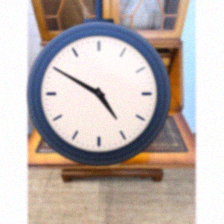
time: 4:50
